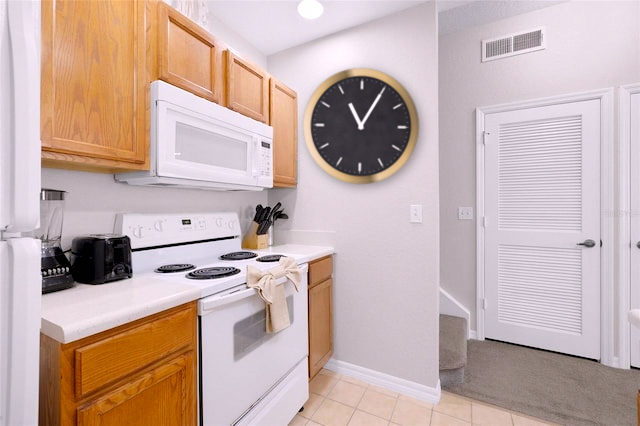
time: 11:05
